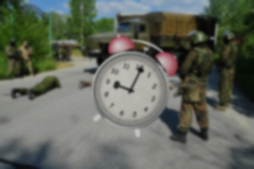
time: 9:01
